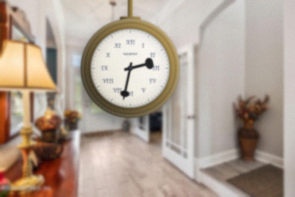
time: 2:32
